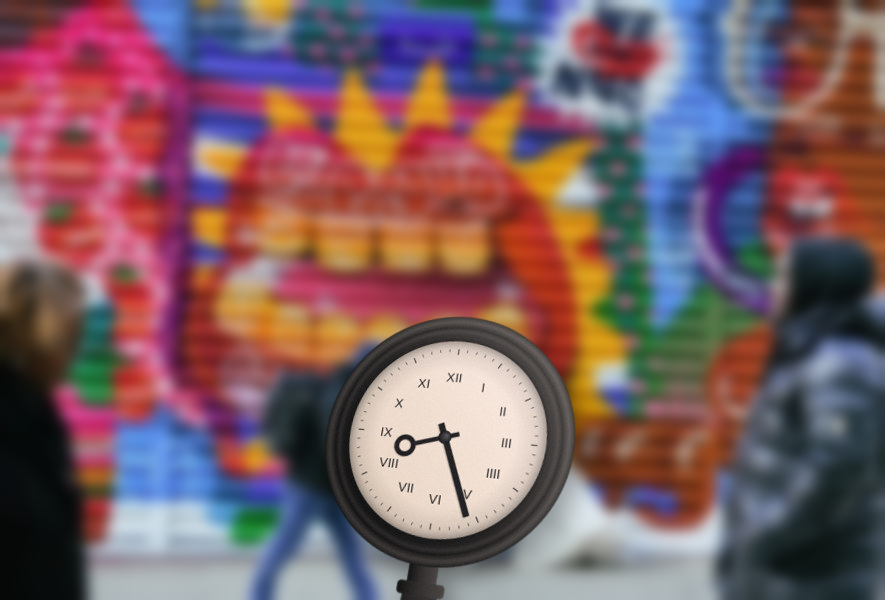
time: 8:26
